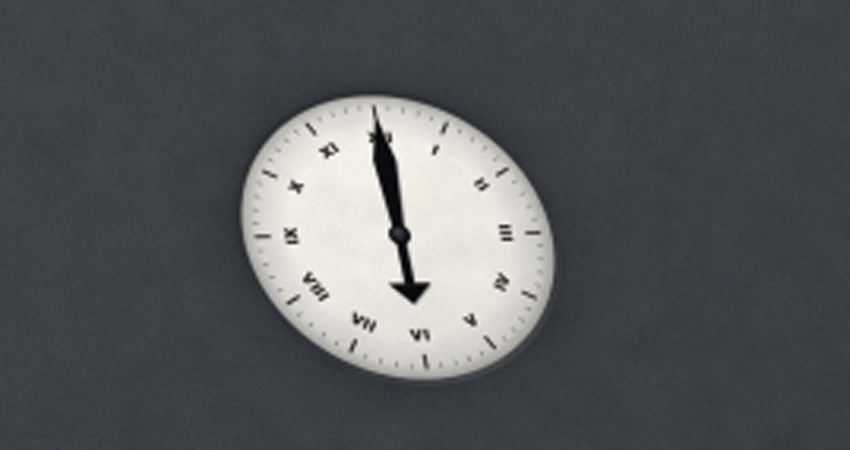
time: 6:00
